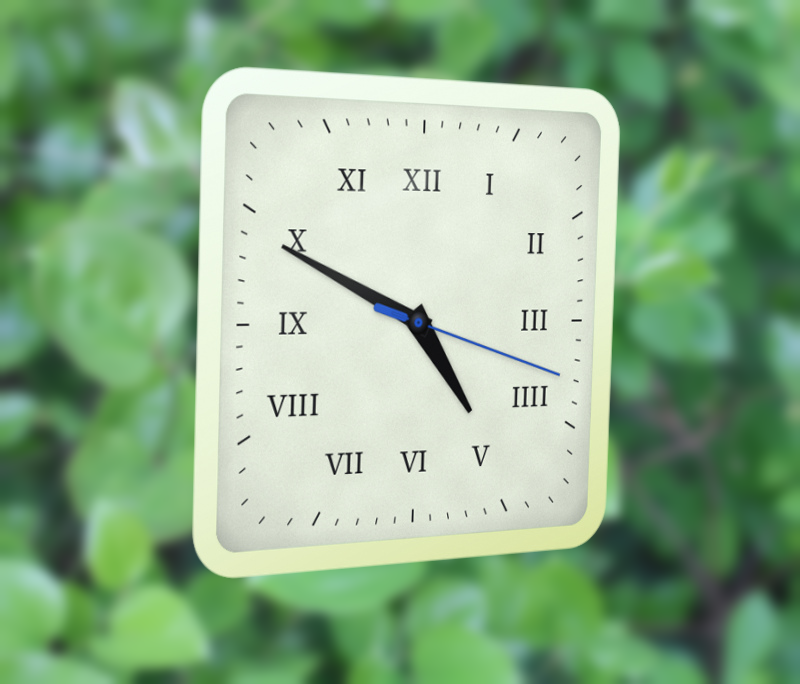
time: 4:49:18
